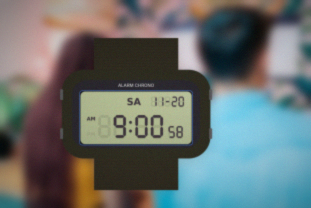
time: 9:00:58
